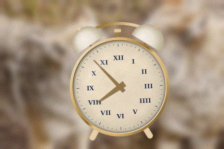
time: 7:53
